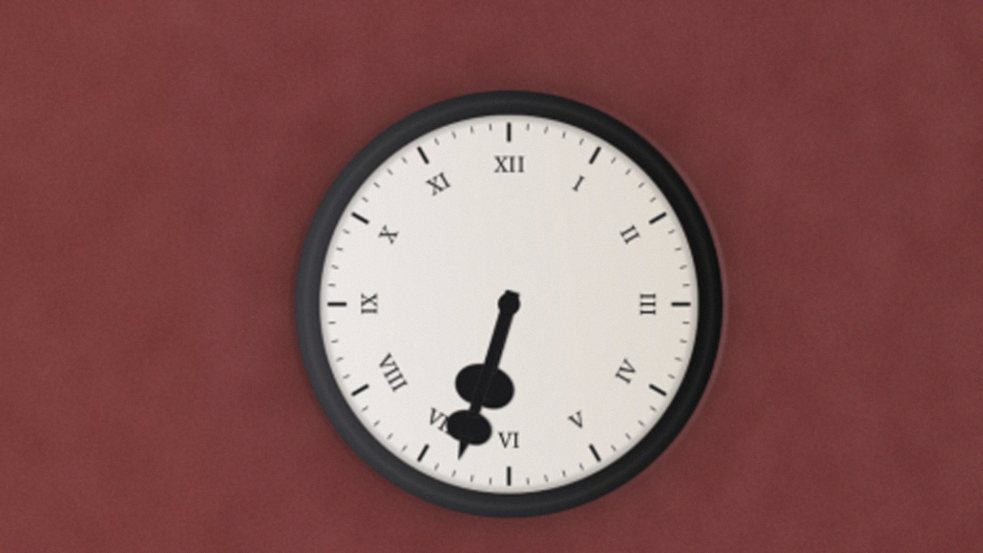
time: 6:33
